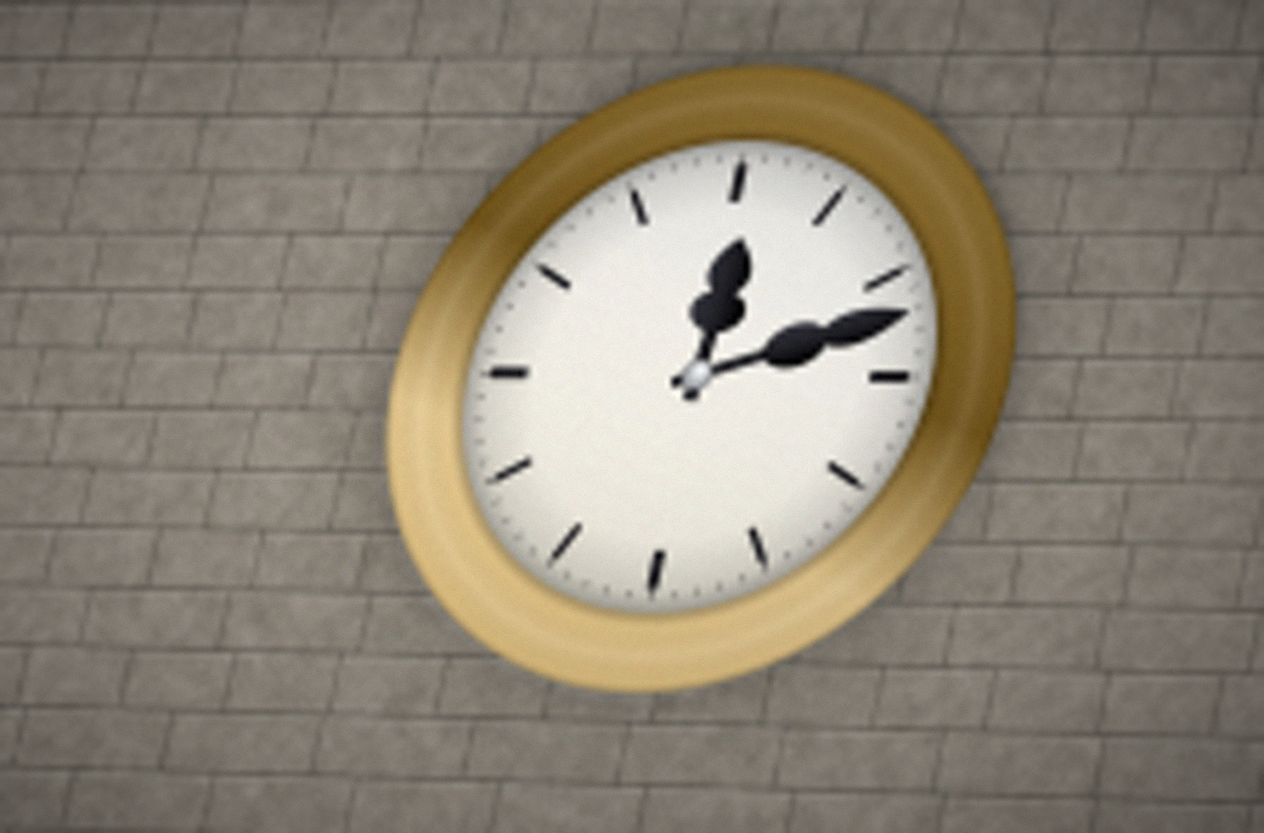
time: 12:12
